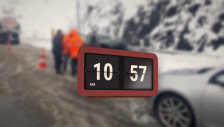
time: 10:57
